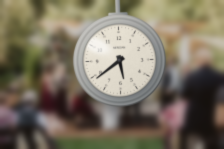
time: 5:39
